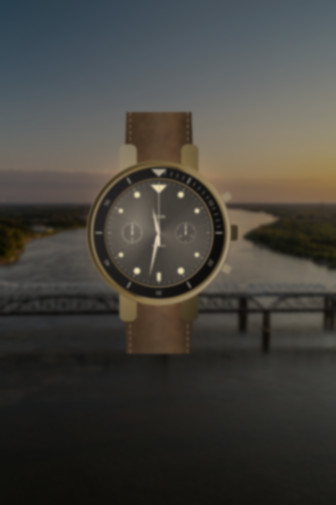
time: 11:32
